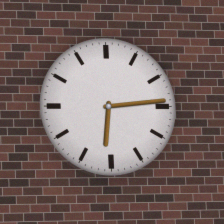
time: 6:14
